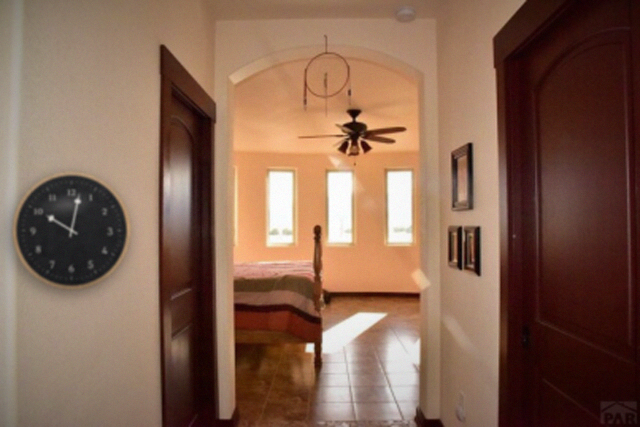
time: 10:02
